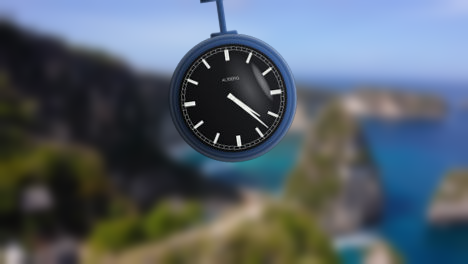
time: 4:23
